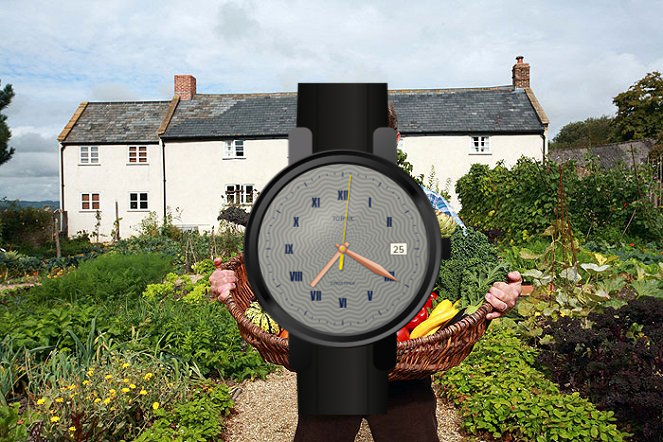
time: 7:20:01
